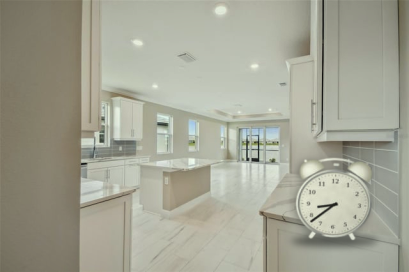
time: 8:38
